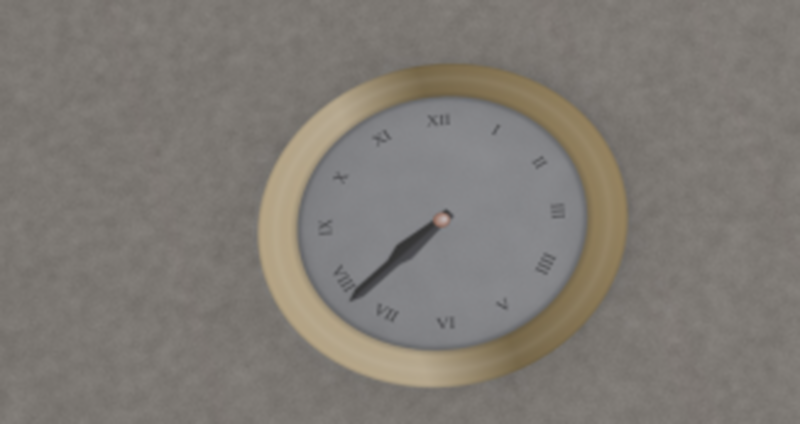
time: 7:38
